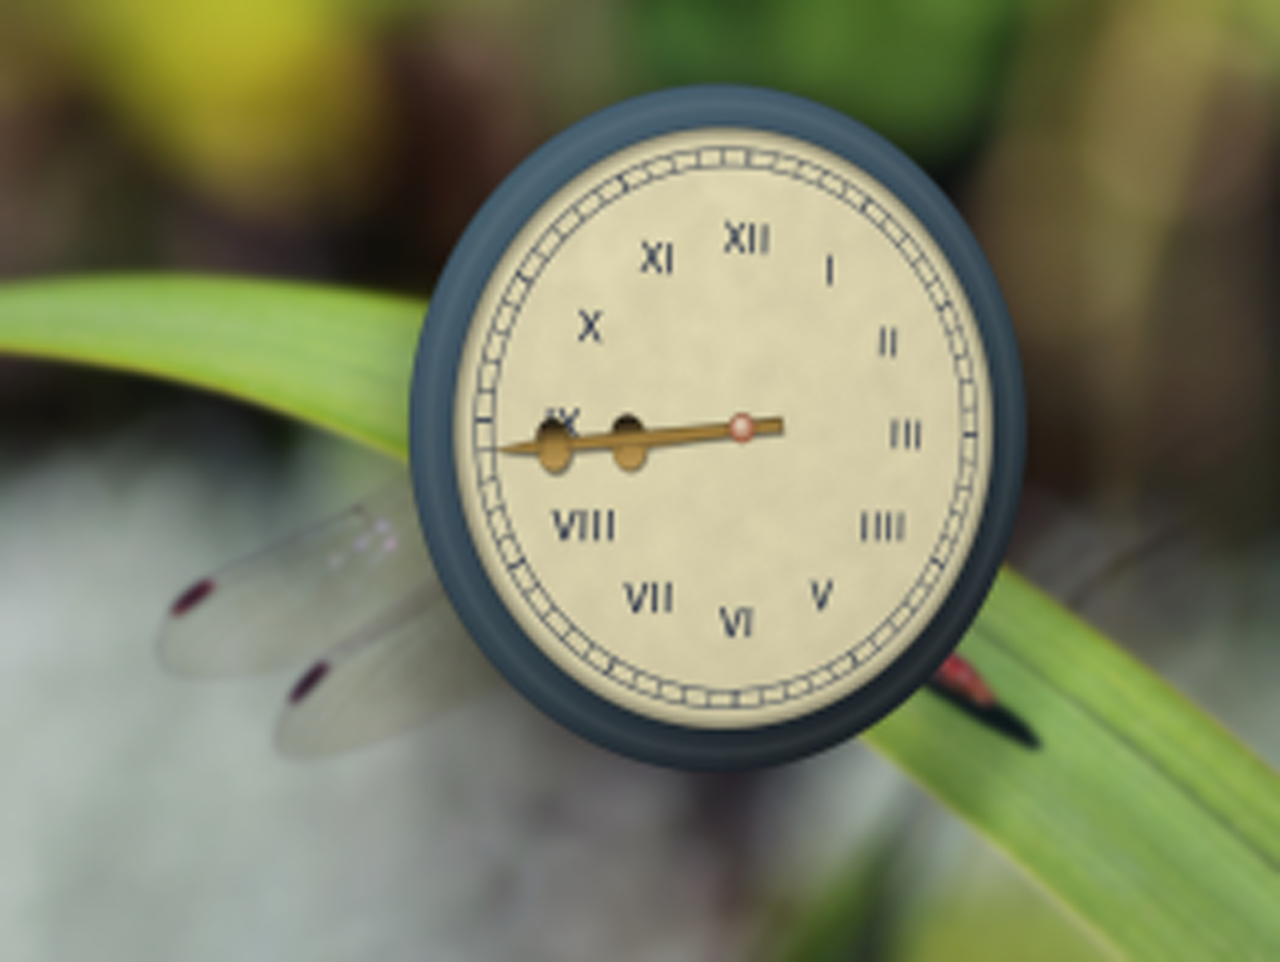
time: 8:44
